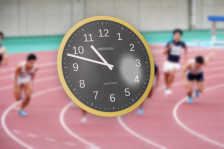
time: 10:48
